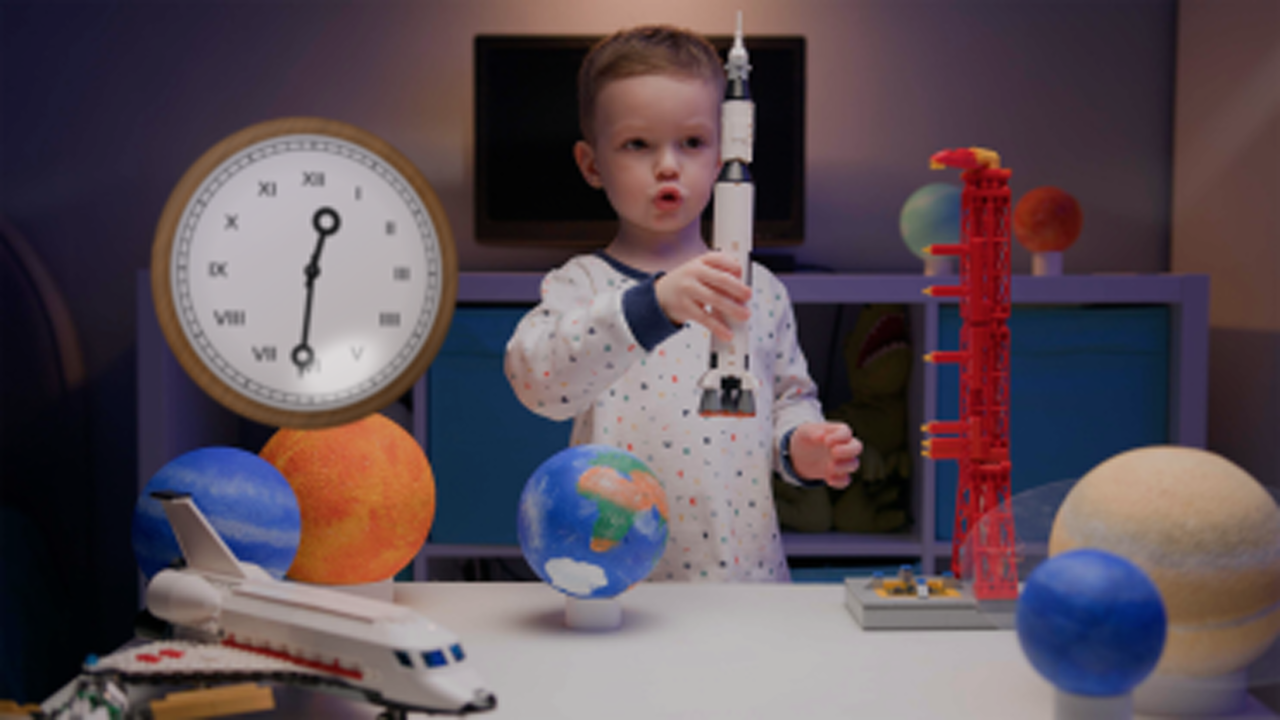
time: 12:31
